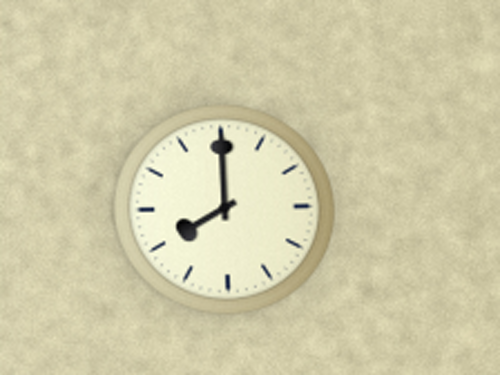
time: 8:00
